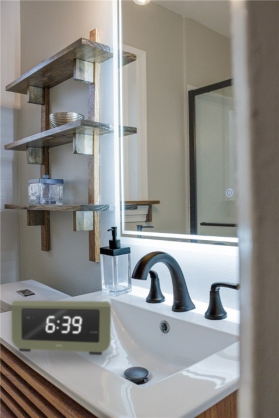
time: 6:39
